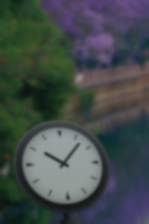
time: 10:07
